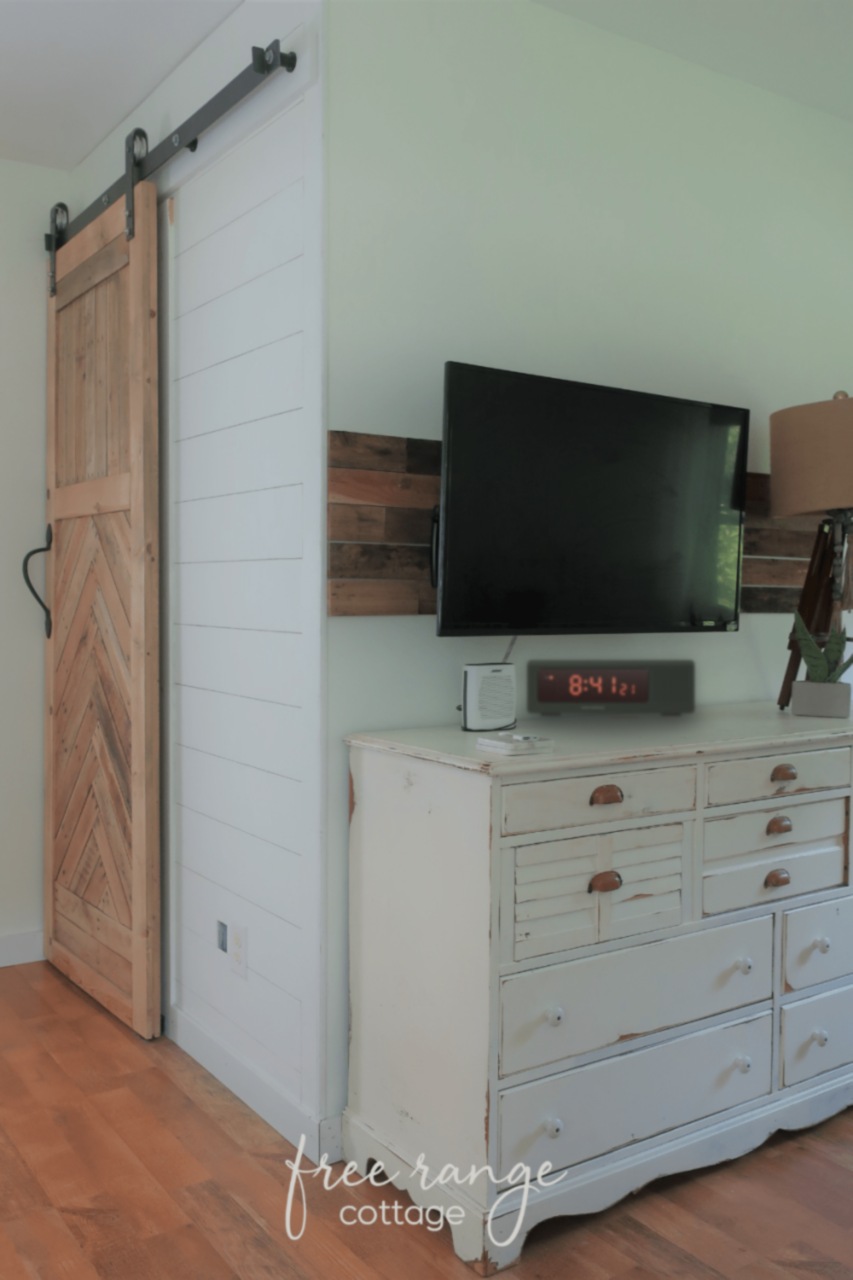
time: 8:41
